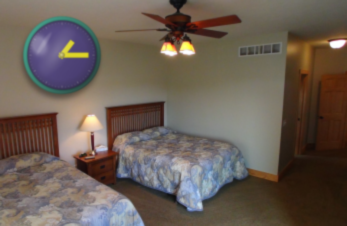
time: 1:15
